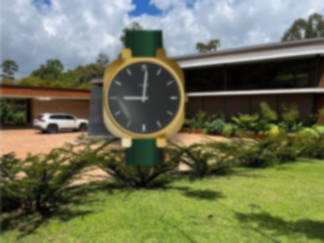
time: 9:01
